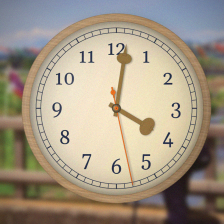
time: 4:01:28
